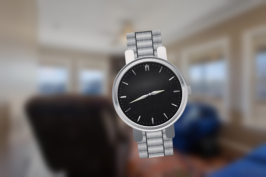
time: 2:42
